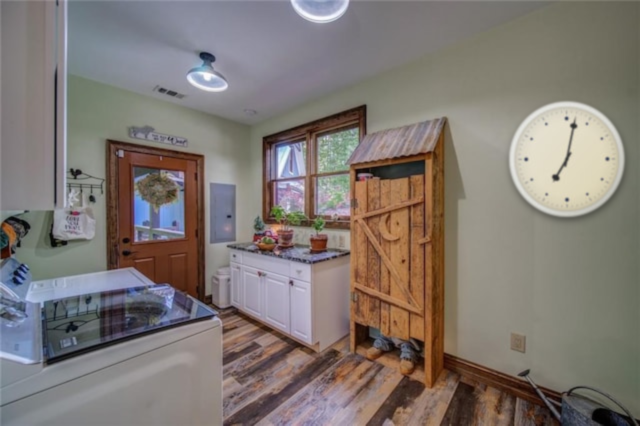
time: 7:02
